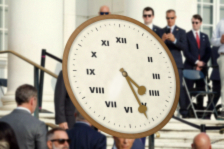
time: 4:26
